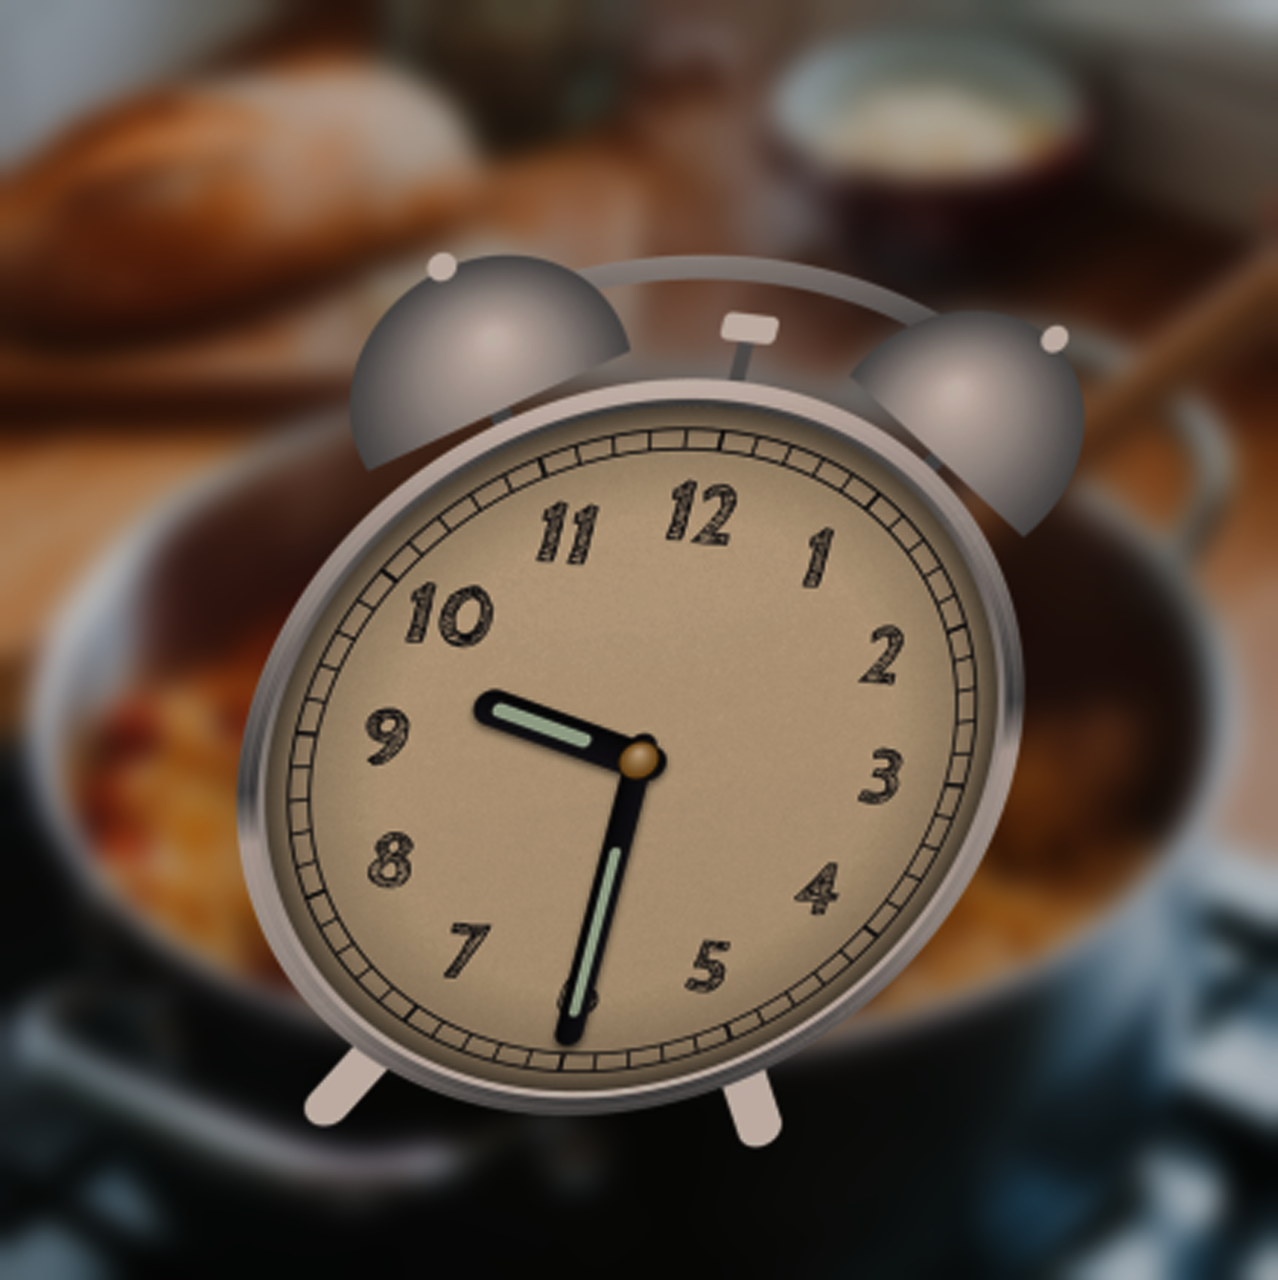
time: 9:30
